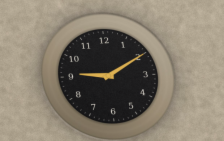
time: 9:10
